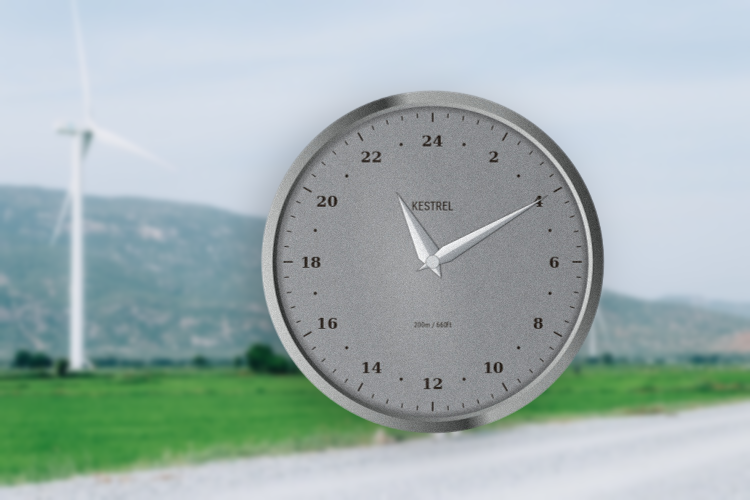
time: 22:10
